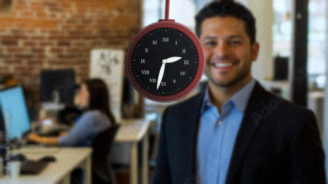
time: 2:32
